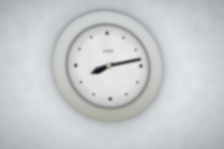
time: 8:13
